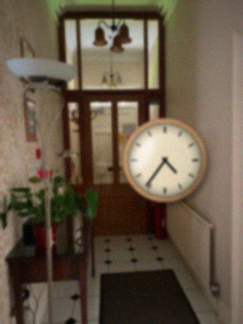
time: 4:36
